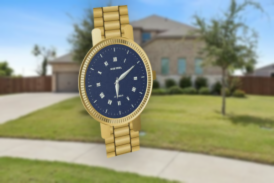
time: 6:10
